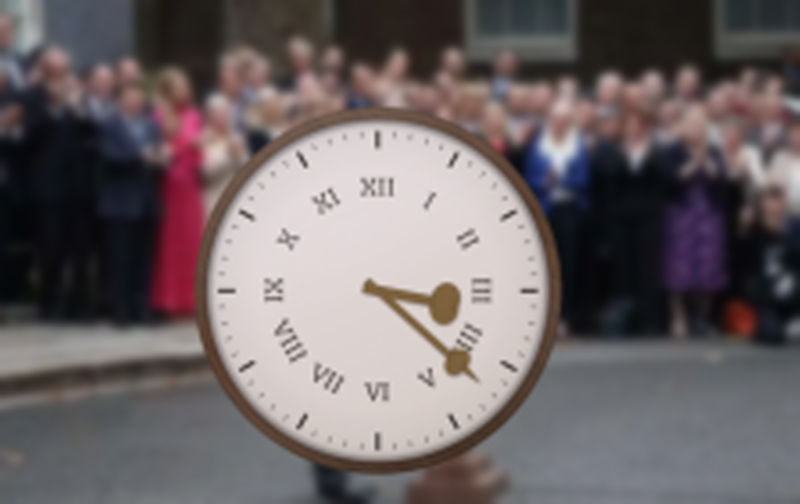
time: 3:22
